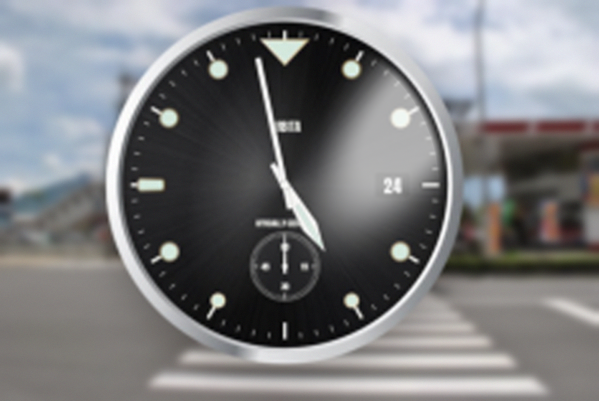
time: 4:58
